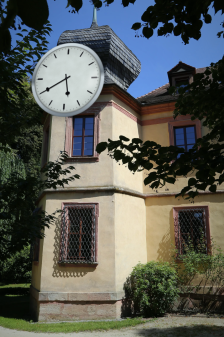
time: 5:40
